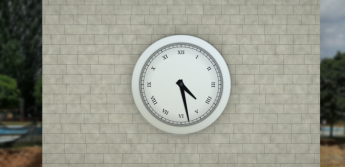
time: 4:28
